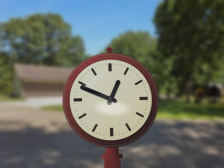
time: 12:49
